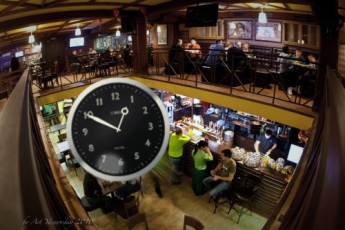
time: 12:50
